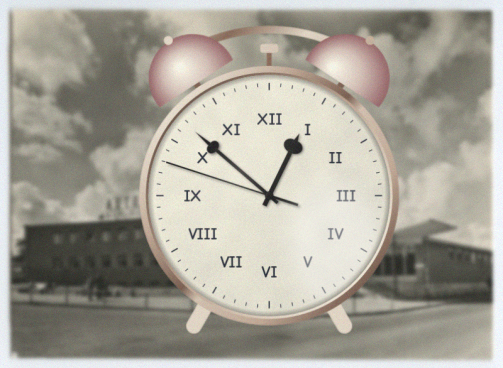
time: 12:51:48
